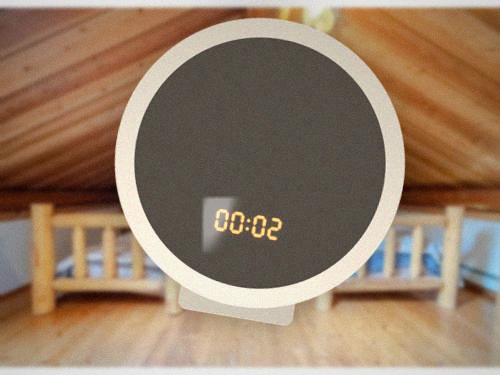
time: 0:02
